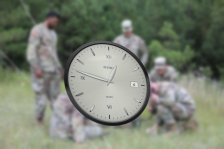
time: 12:47
